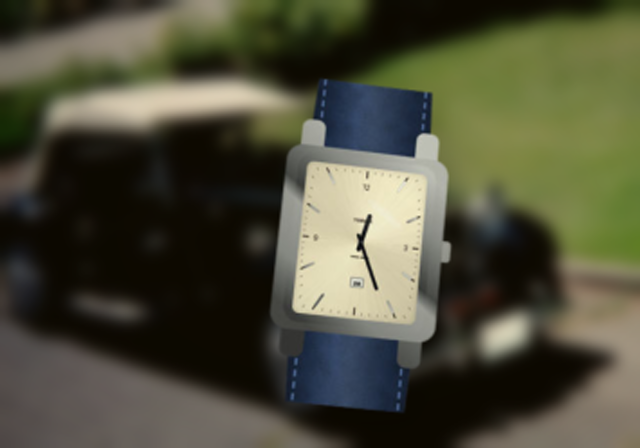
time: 12:26
